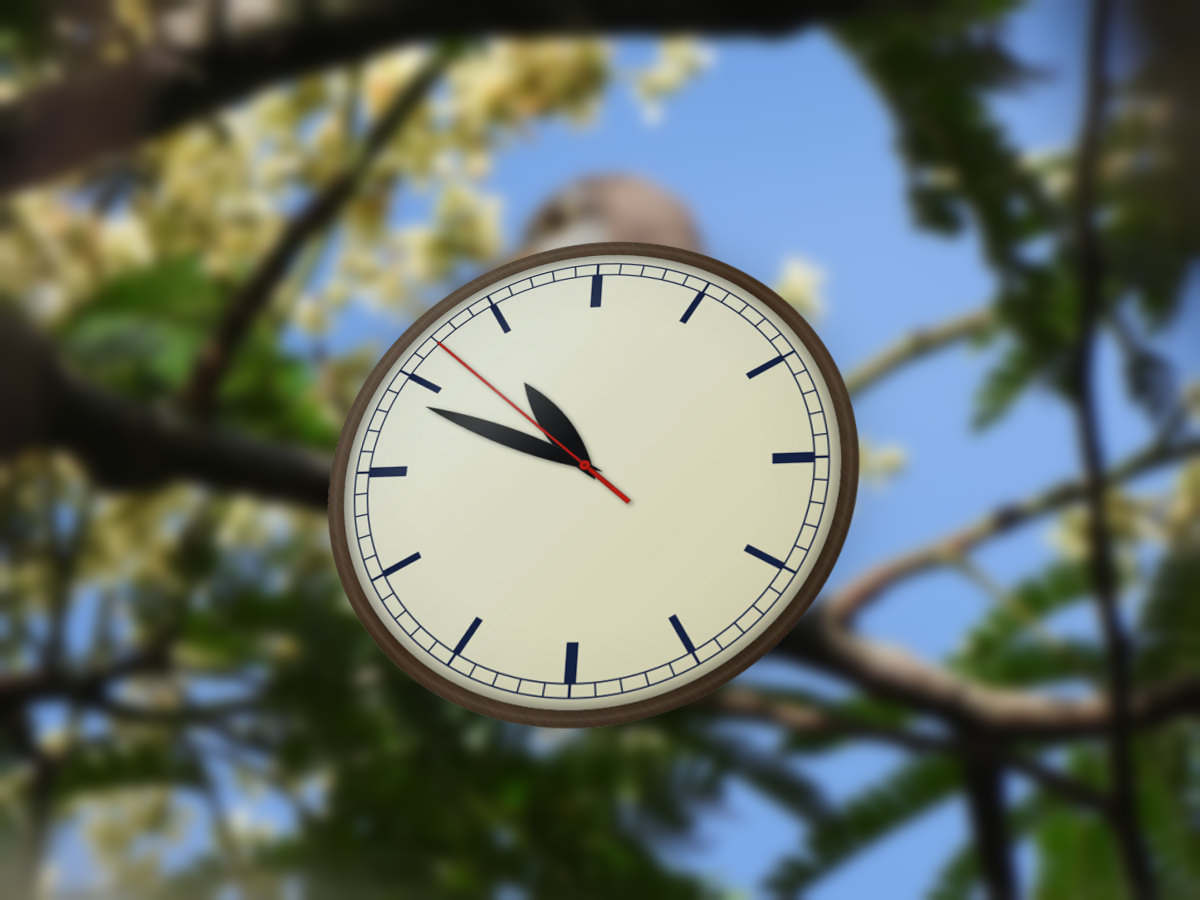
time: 10:48:52
